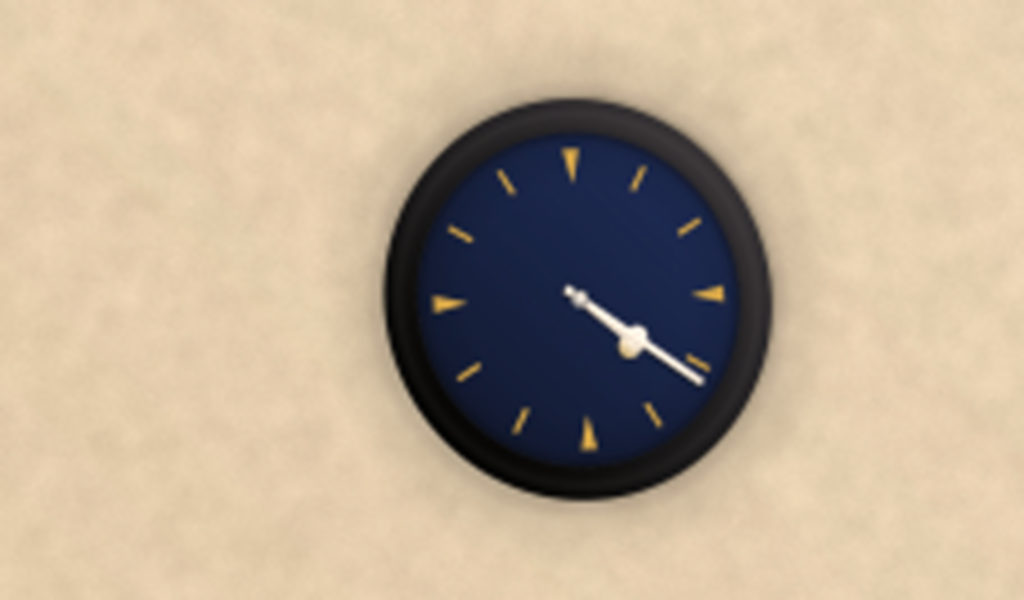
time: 4:21
